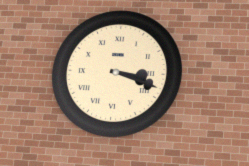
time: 3:18
